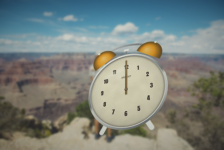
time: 12:00
